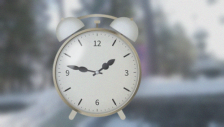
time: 1:47
